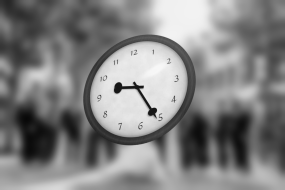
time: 9:26
